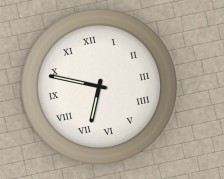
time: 6:49
